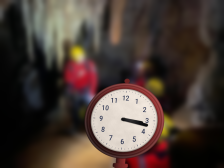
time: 3:17
